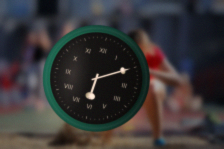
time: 6:10
